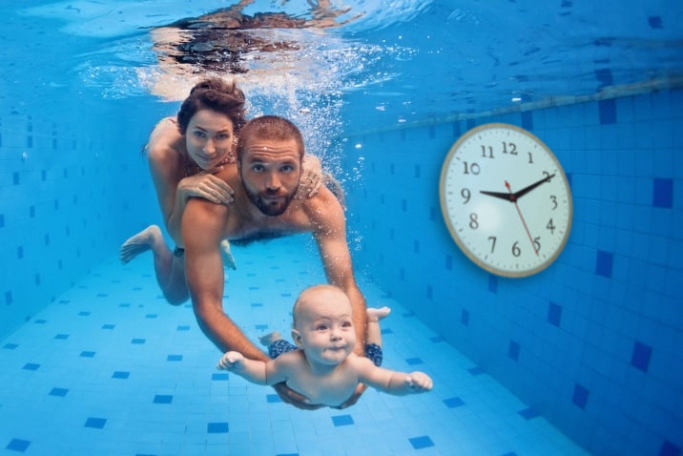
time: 9:10:26
